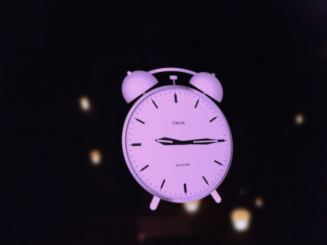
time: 9:15
